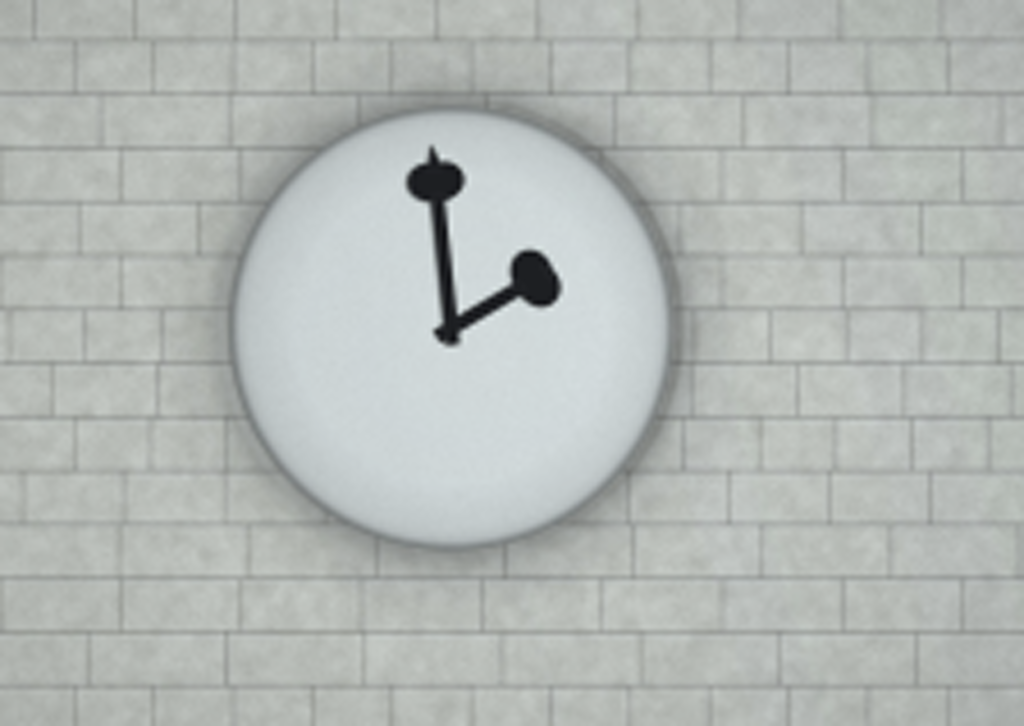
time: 1:59
